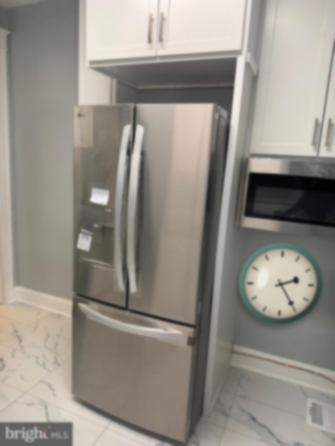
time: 2:25
